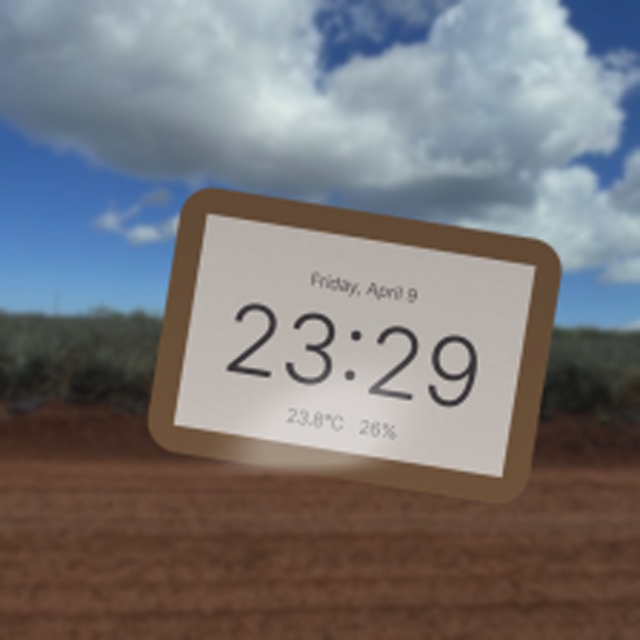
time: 23:29
